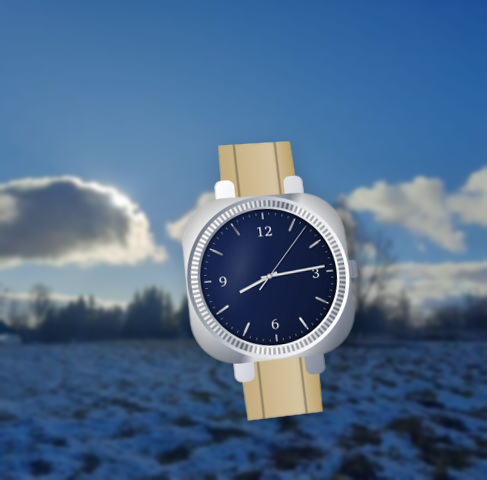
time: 8:14:07
